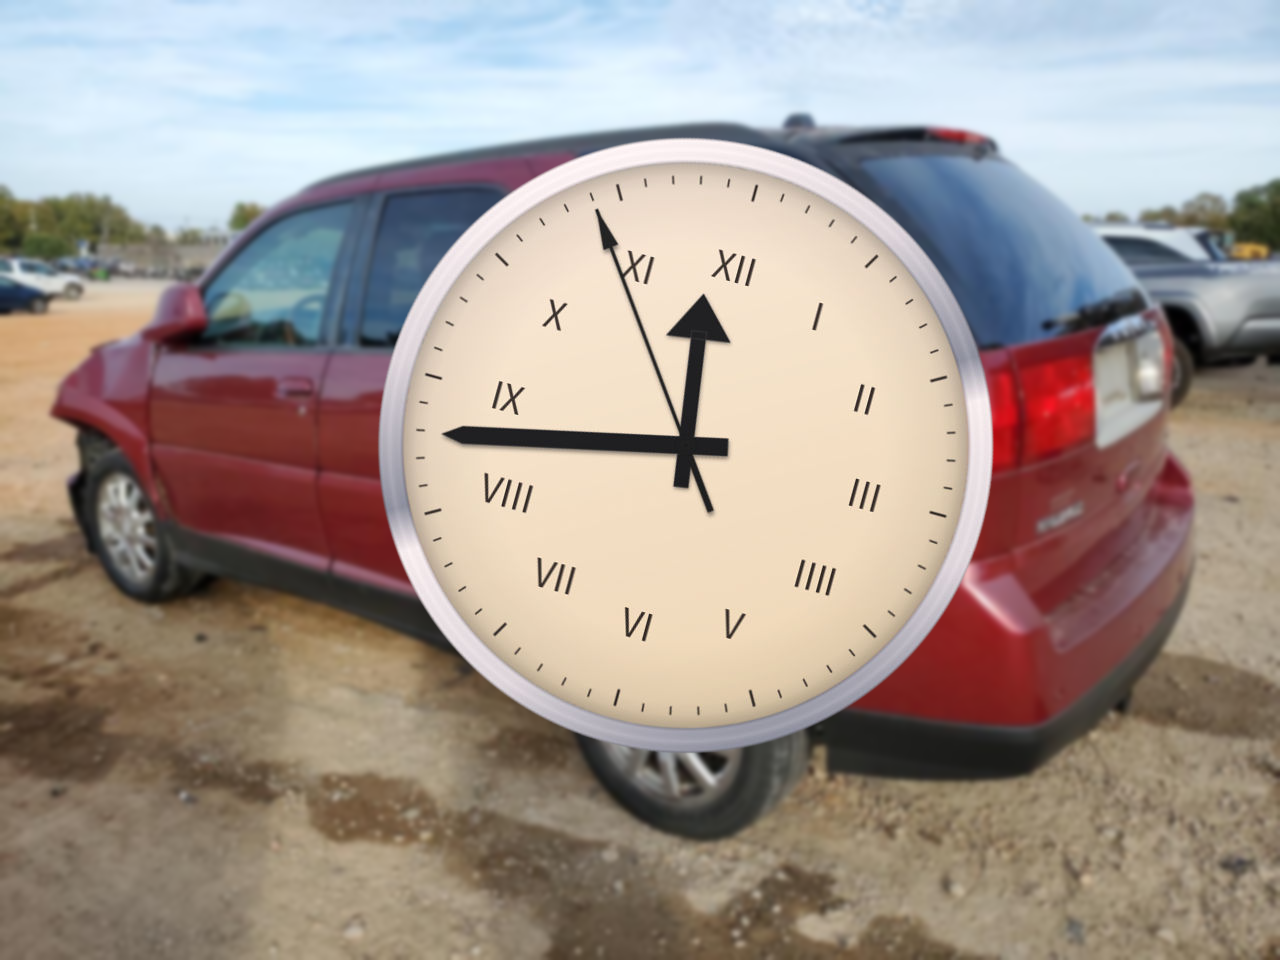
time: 11:42:54
